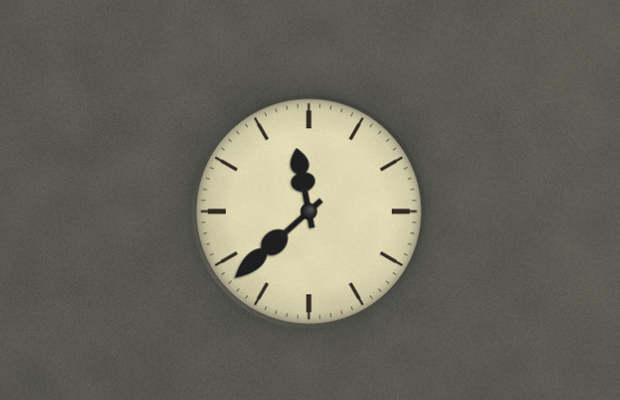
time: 11:38
